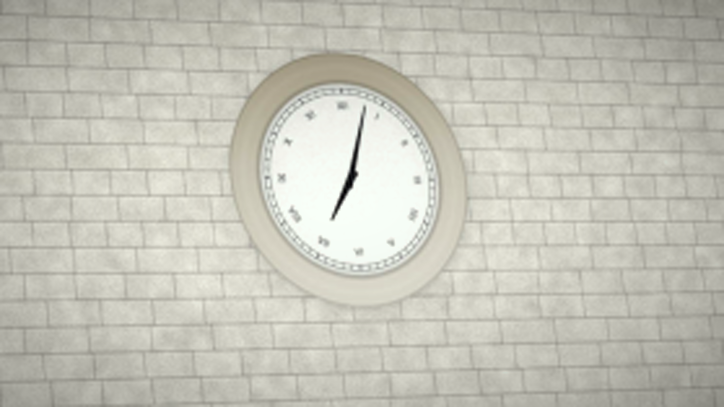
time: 7:03
